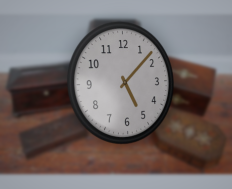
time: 5:08
